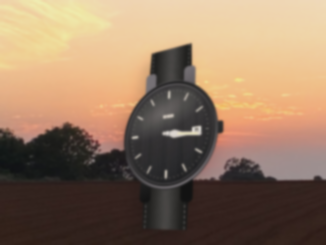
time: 3:16
